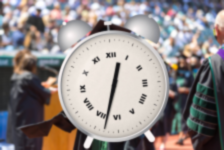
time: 12:33
